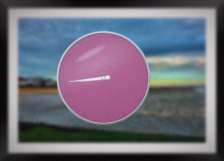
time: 8:44
